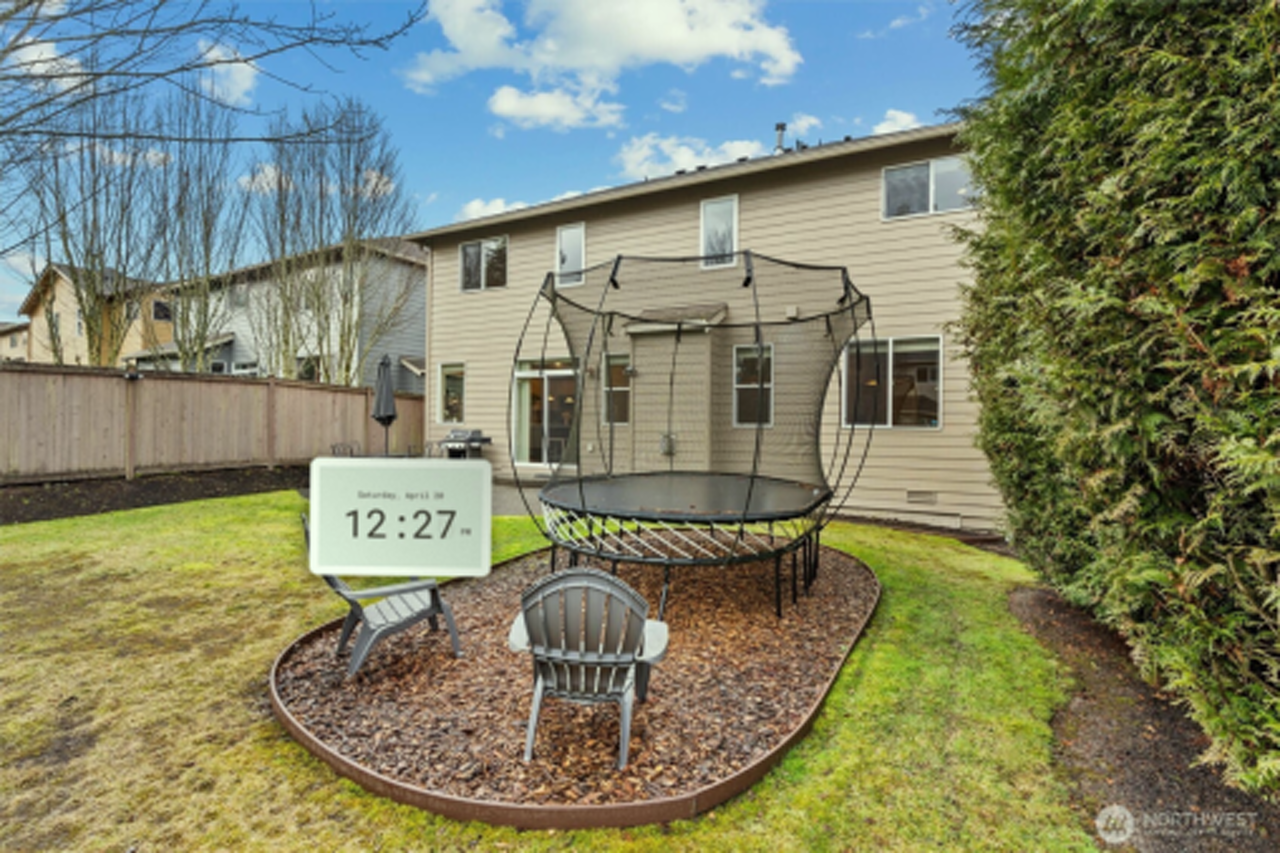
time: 12:27
